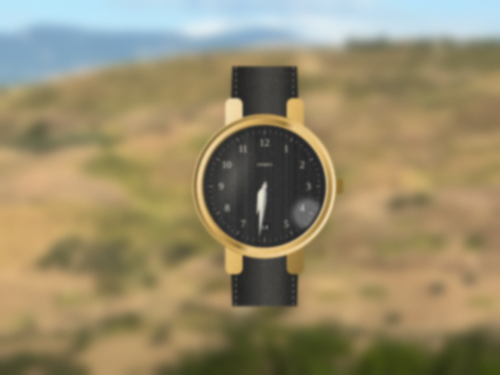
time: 6:31
